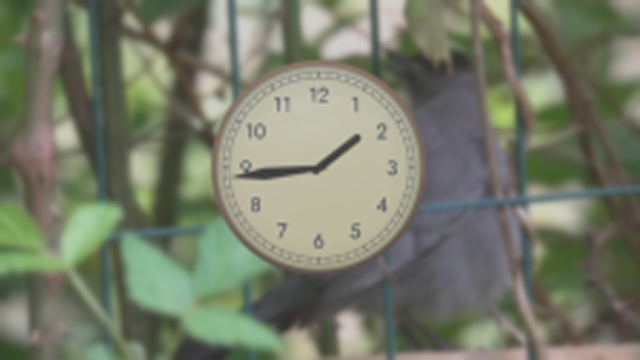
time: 1:44
